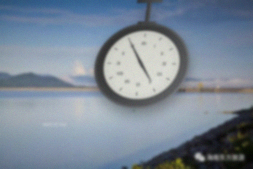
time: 4:55
